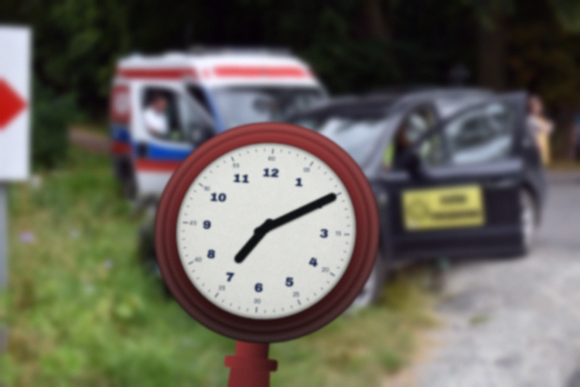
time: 7:10
